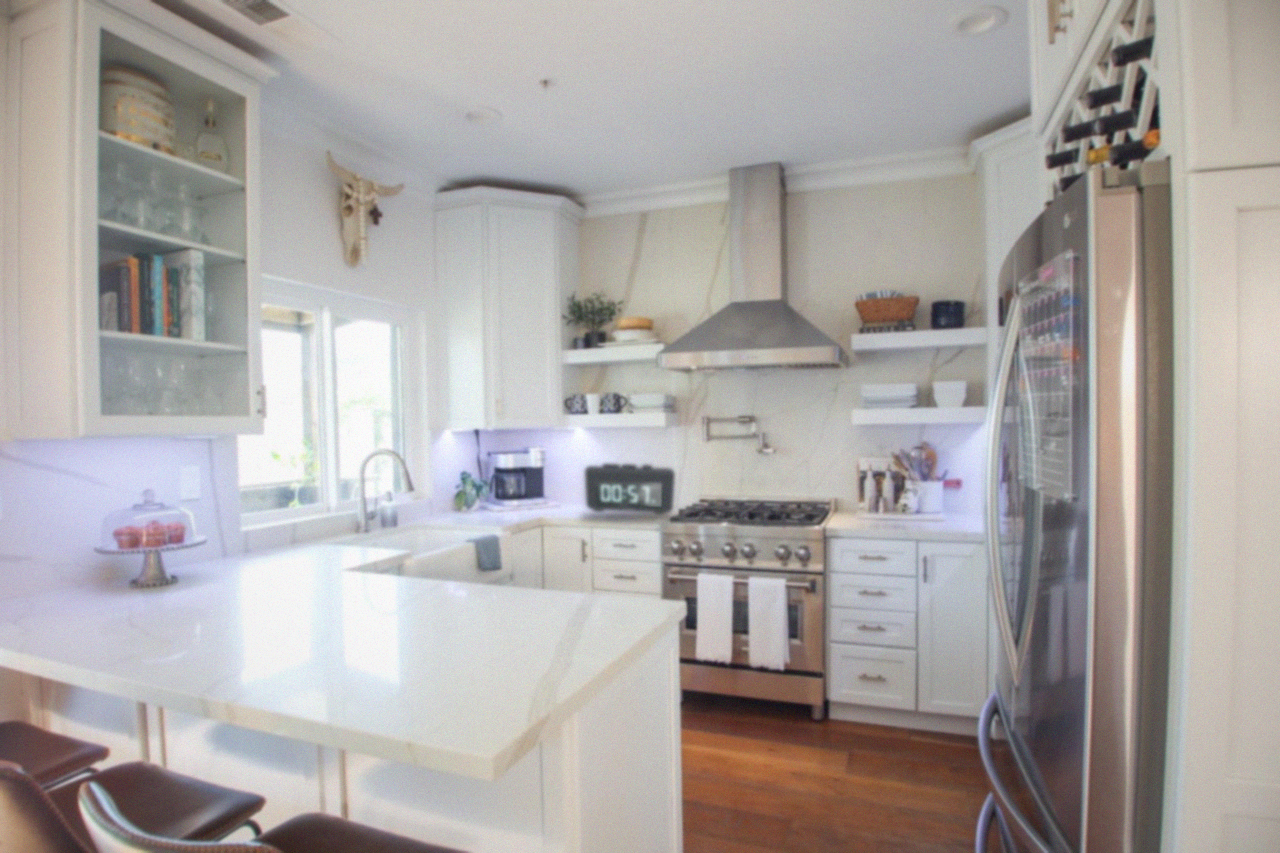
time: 0:57
